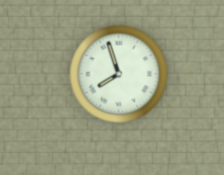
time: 7:57
